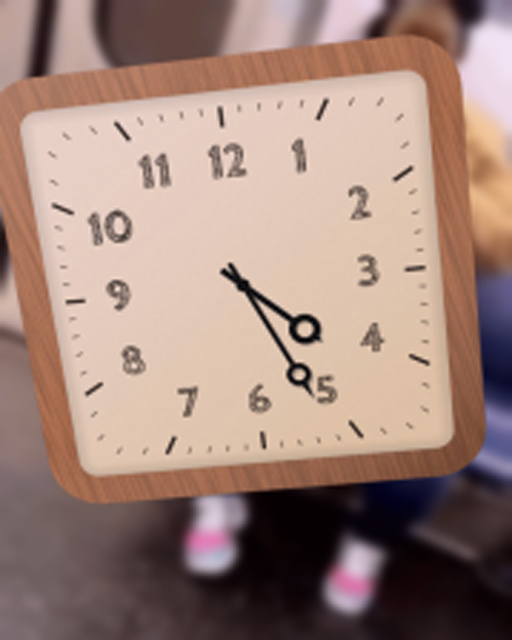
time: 4:26
